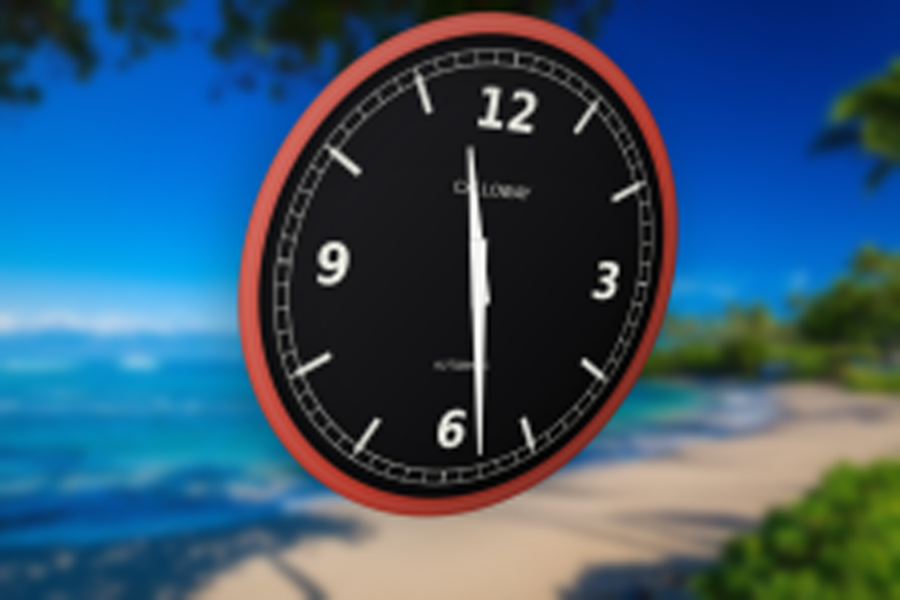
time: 11:28
